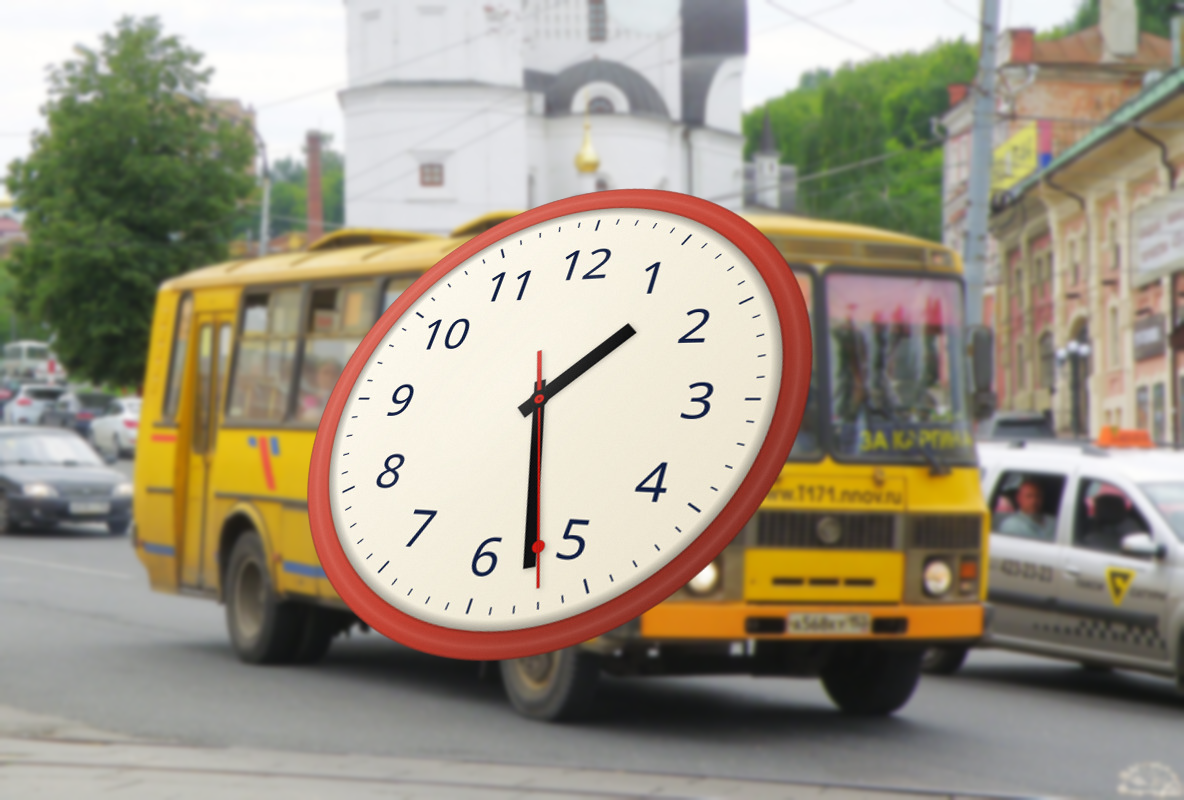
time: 1:27:27
